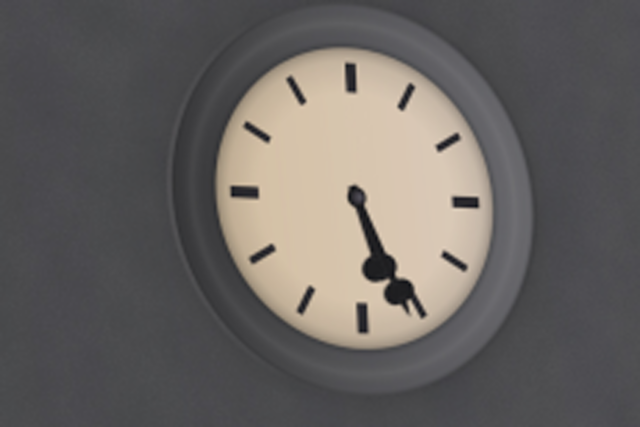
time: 5:26
